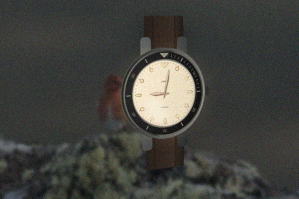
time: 9:02
